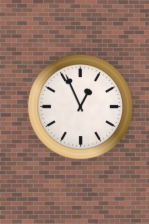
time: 12:56
